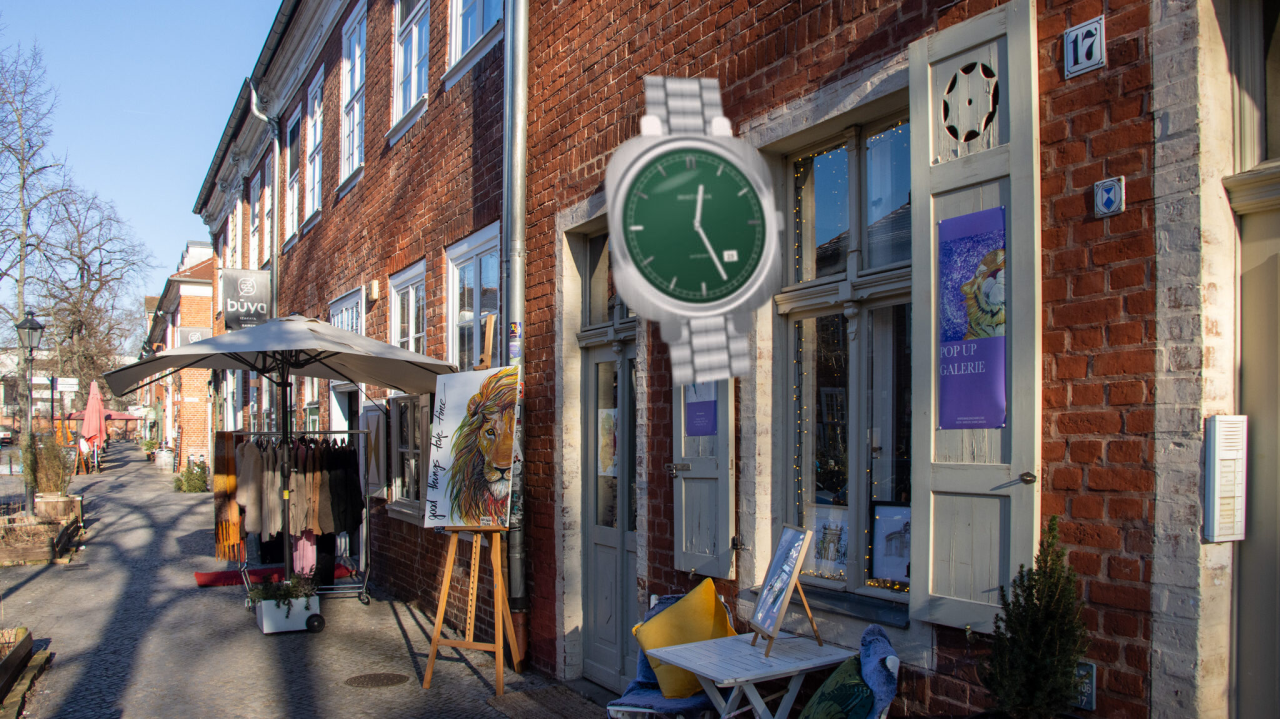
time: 12:26
